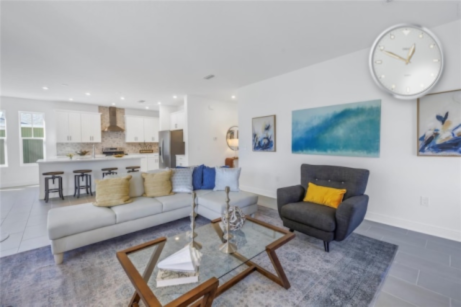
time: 12:49
